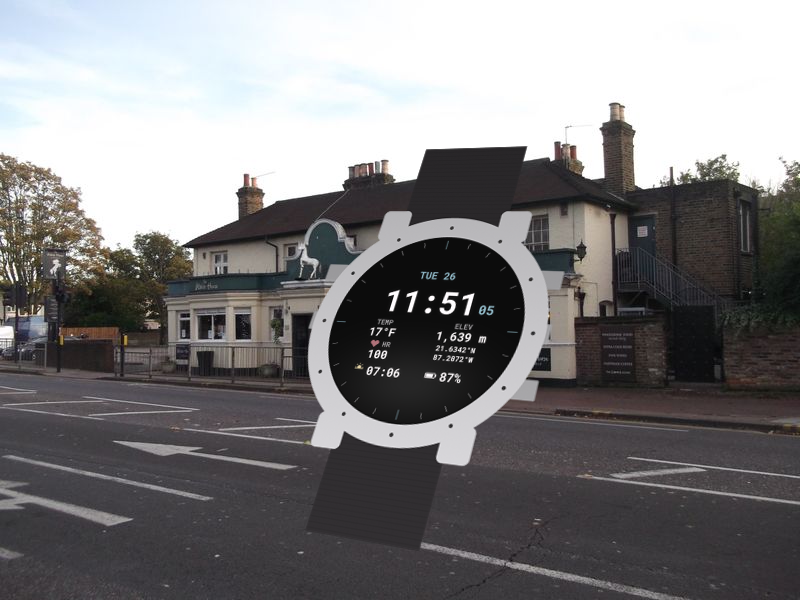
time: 11:51:05
